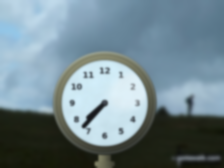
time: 7:37
